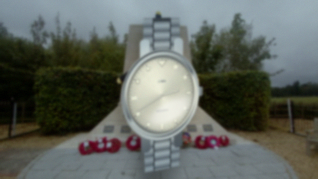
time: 2:41
